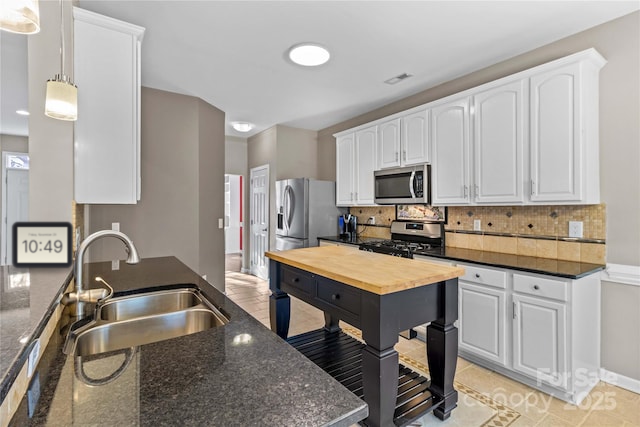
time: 10:49
